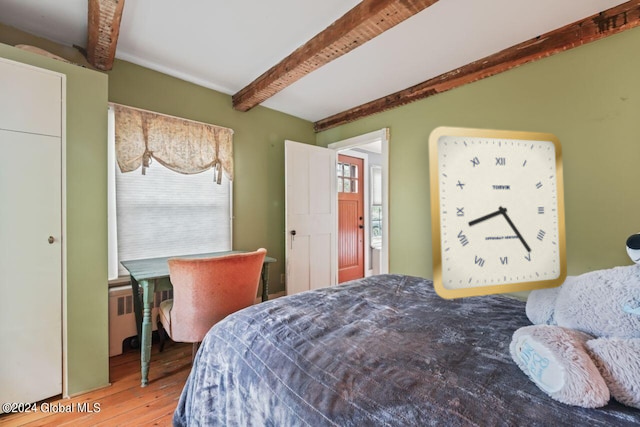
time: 8:24
